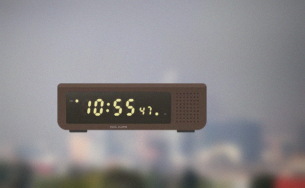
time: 10:55:47
